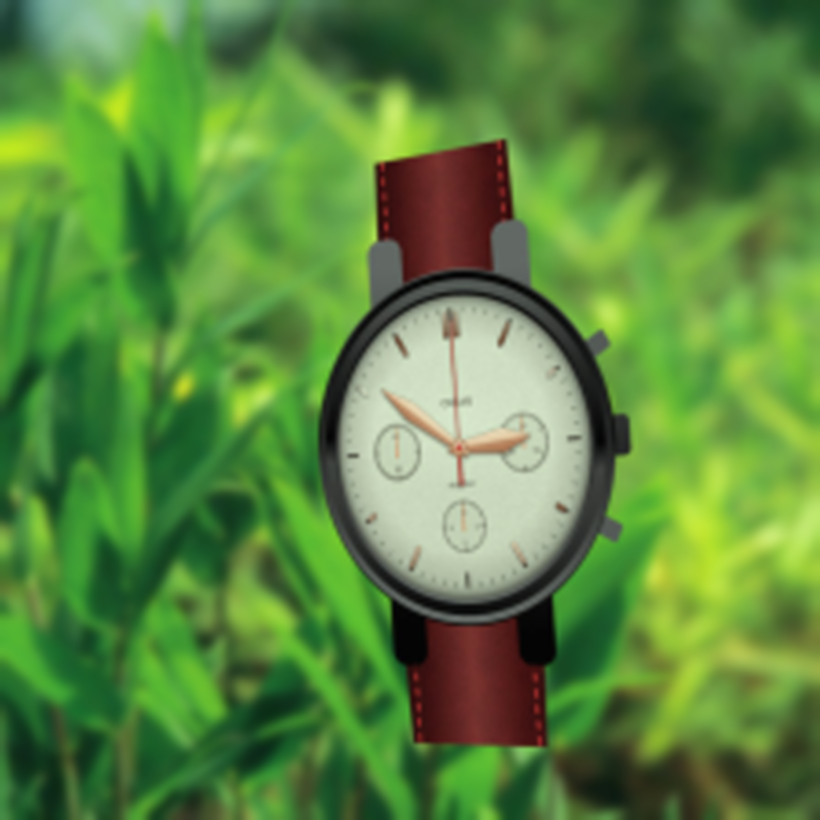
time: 2:51
